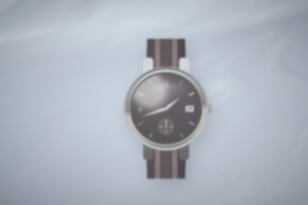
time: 1:42
